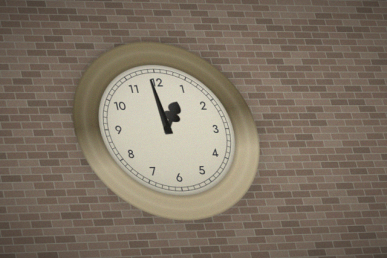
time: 12:59
